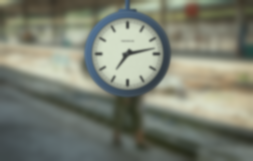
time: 7:13
